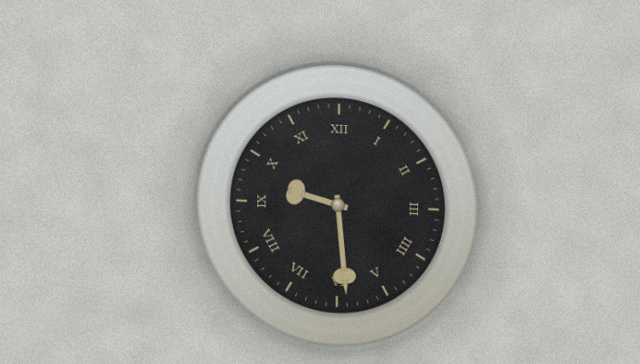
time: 9:29
